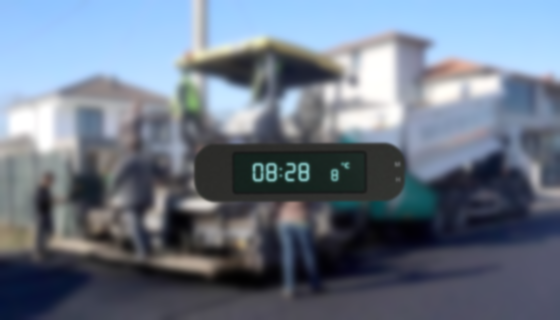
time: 8:28
